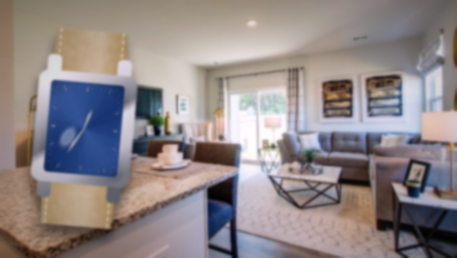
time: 12:35
